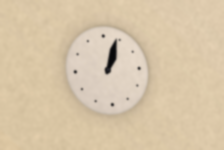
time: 1:04
